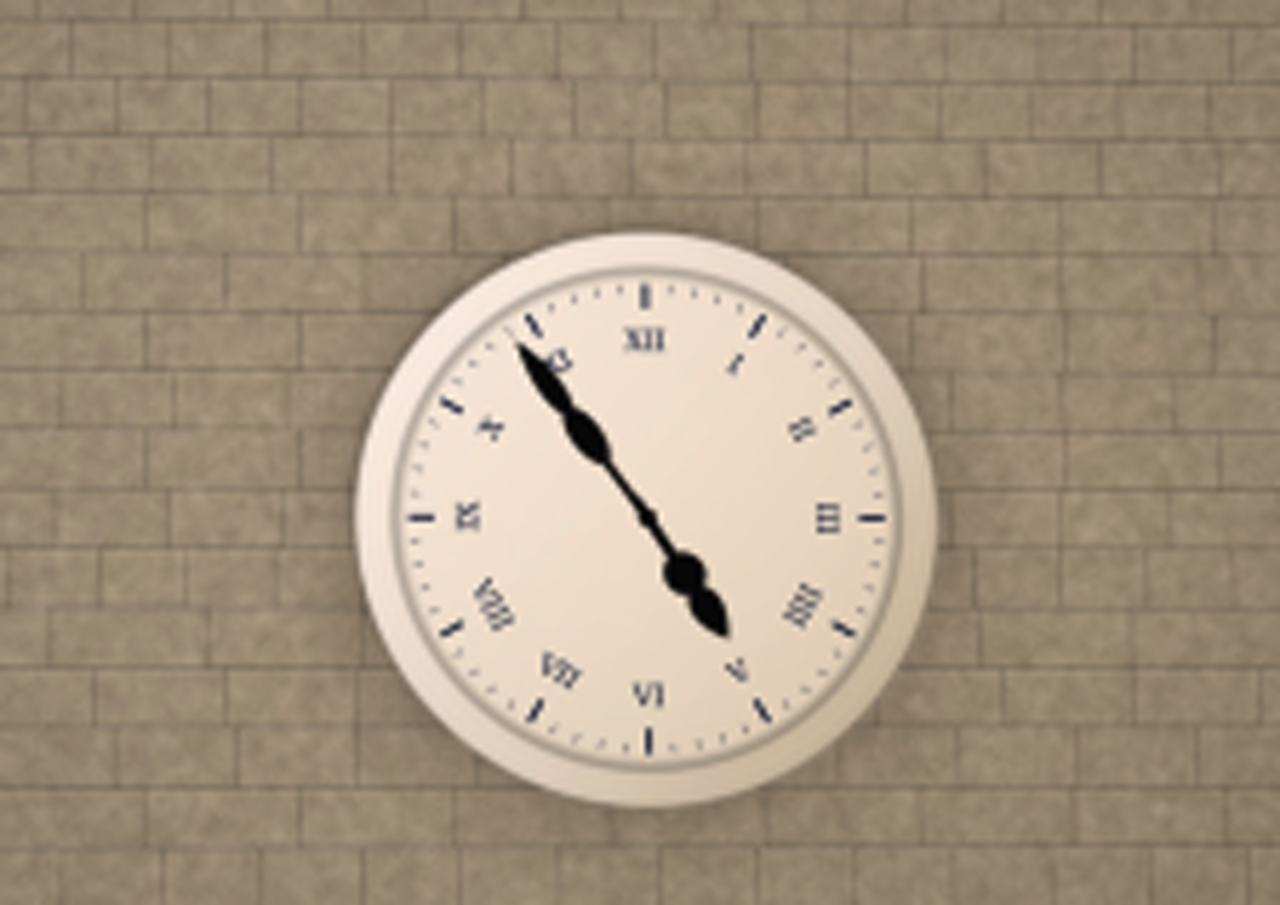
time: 4:54
